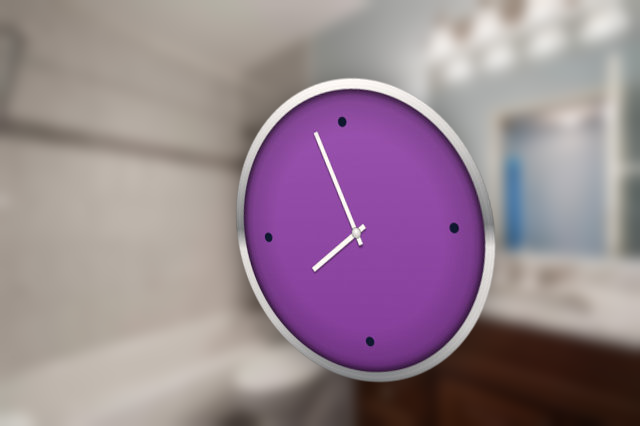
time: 7:57
